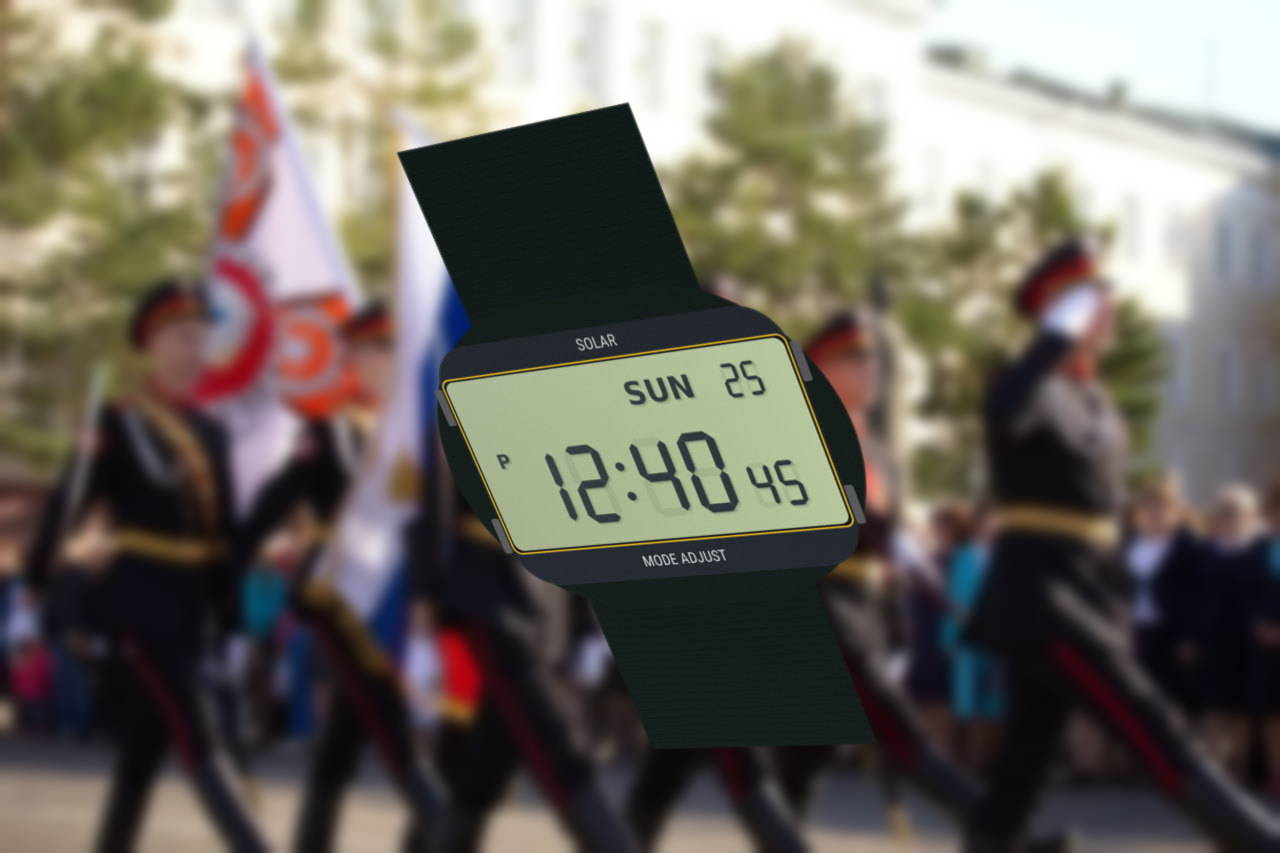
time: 12:40:45
